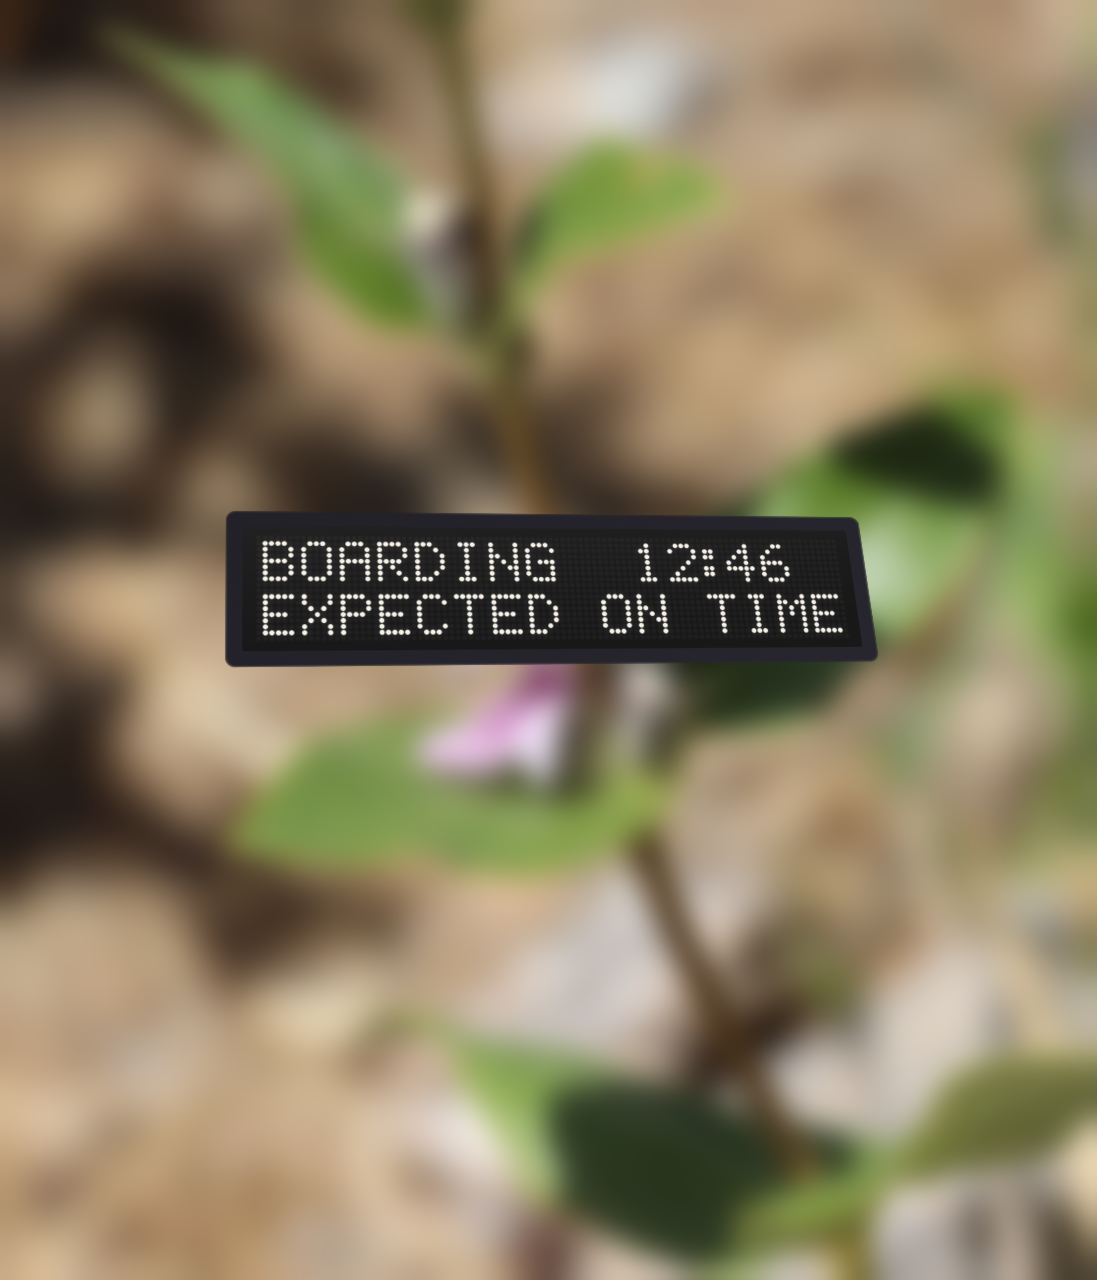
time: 12:46
